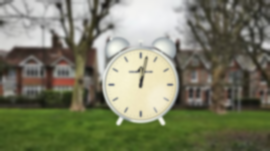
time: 12:02
